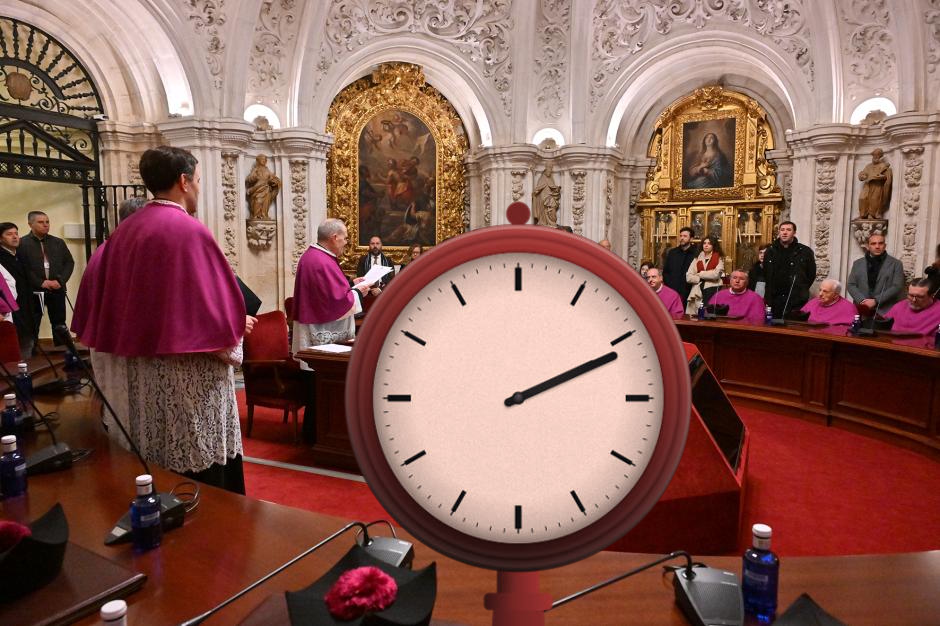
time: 2:11
